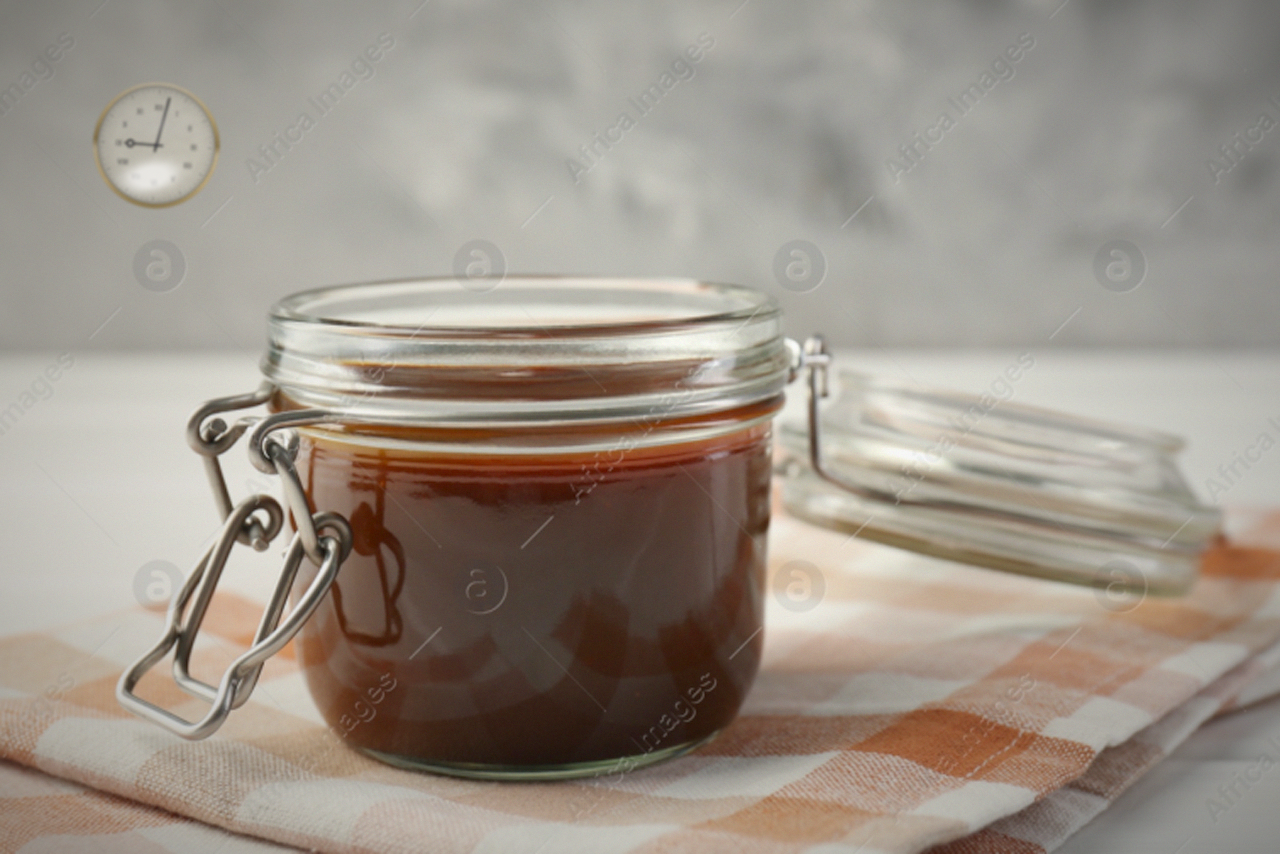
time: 9:02
